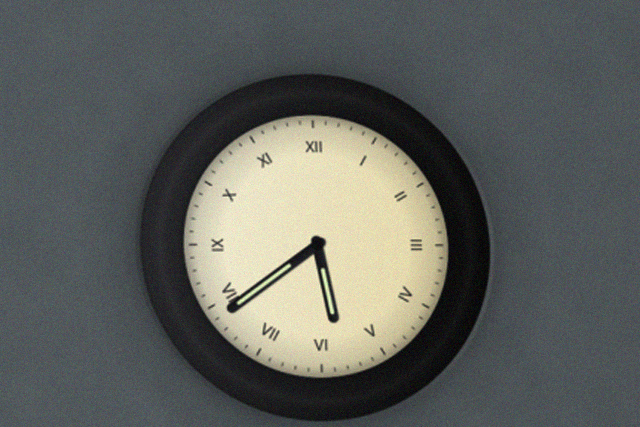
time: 5:39
